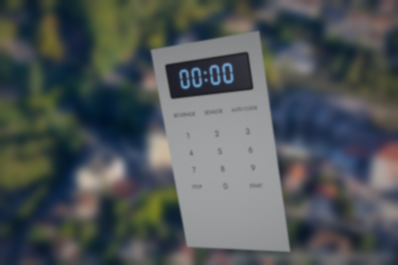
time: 0:00
